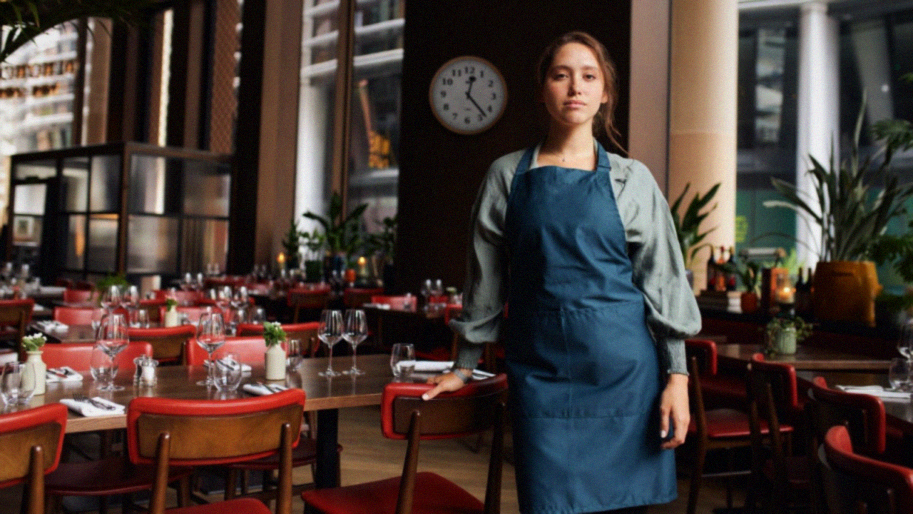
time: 12:23
